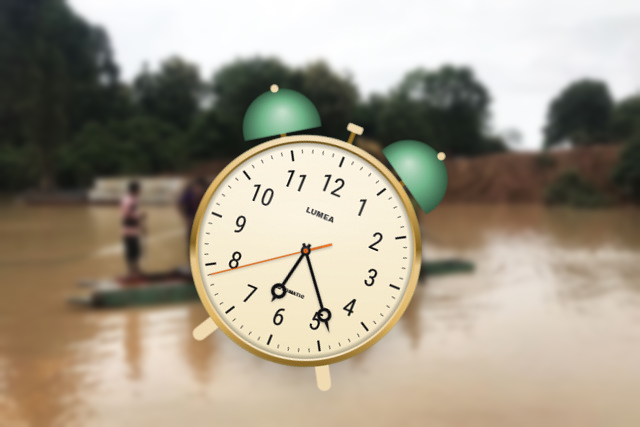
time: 6:23:39
